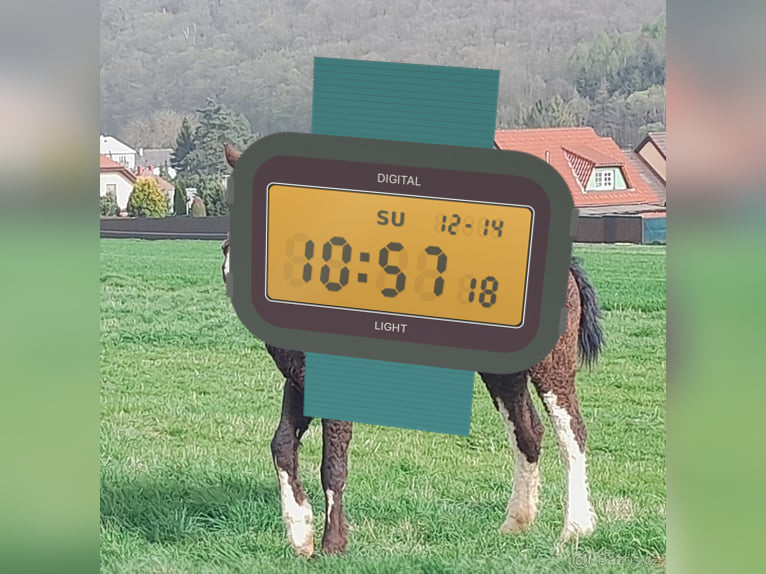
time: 10:57:18
